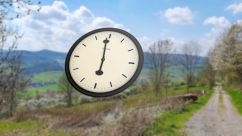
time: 5:59
